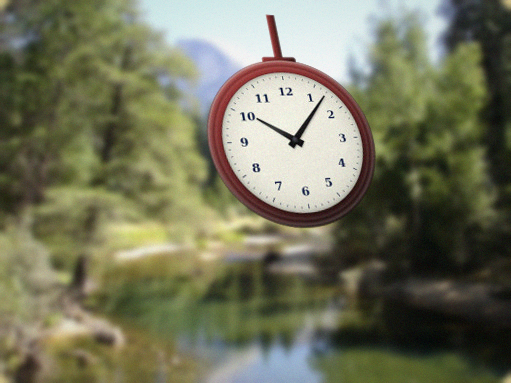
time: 10:07
